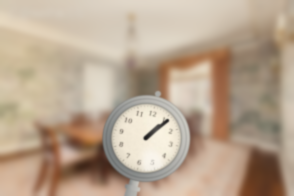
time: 1:06
